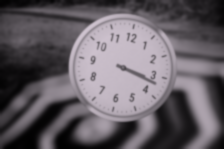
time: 3:17
